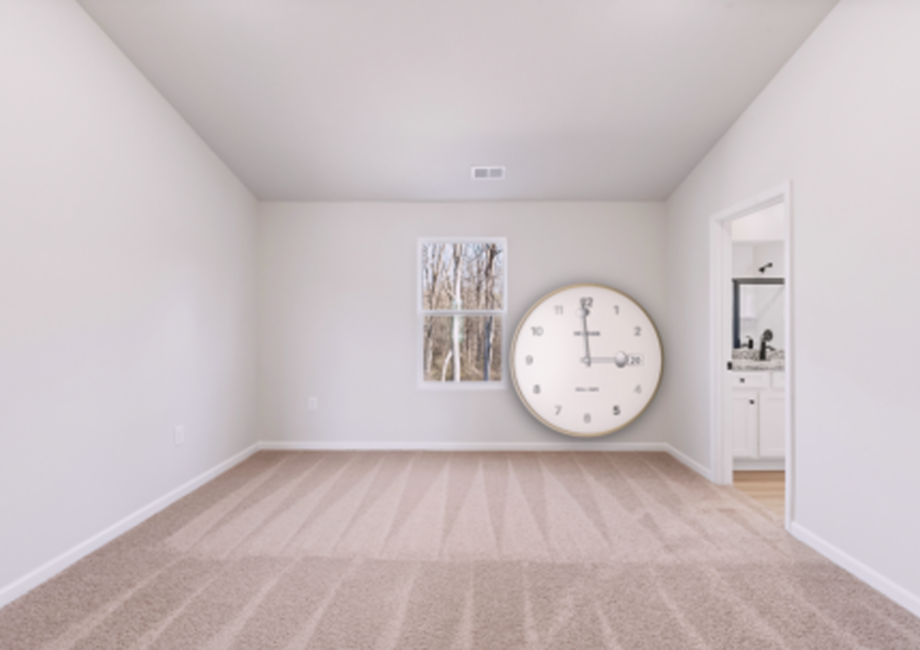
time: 2:59
